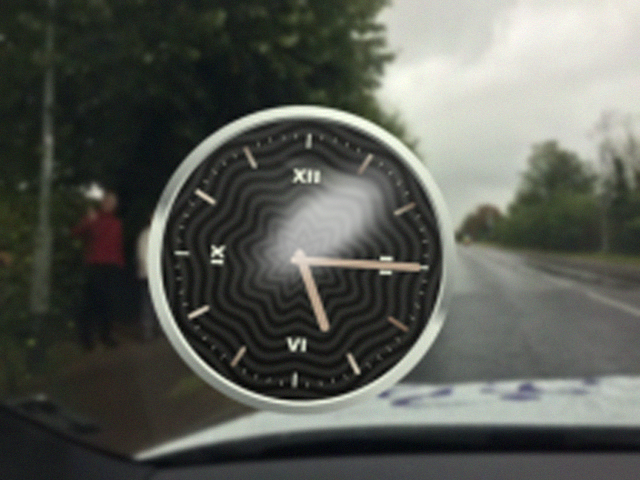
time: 5:15
